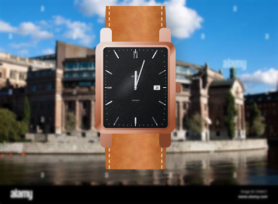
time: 12:03
